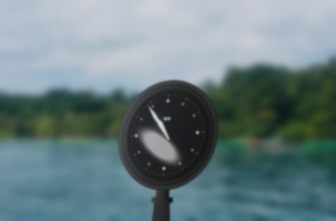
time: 10:54
